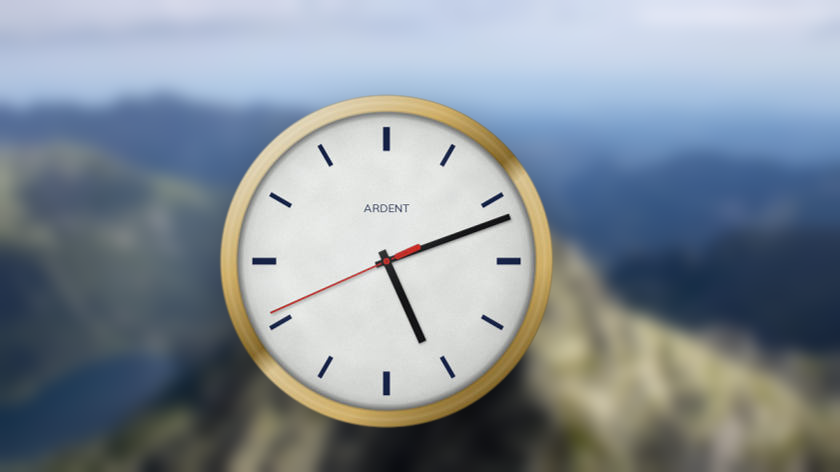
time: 5:11:41
